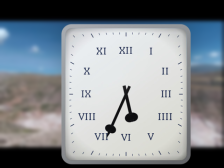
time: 5:34
